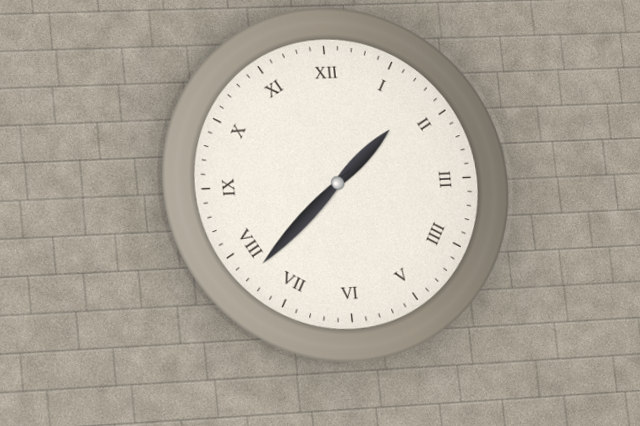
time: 1:38
